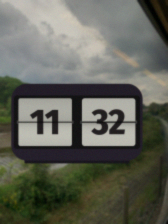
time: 11:32
